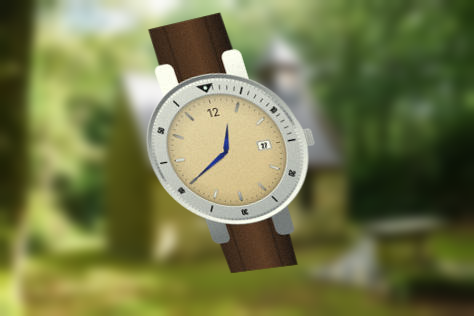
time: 12:40
